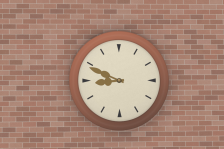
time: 8:49
